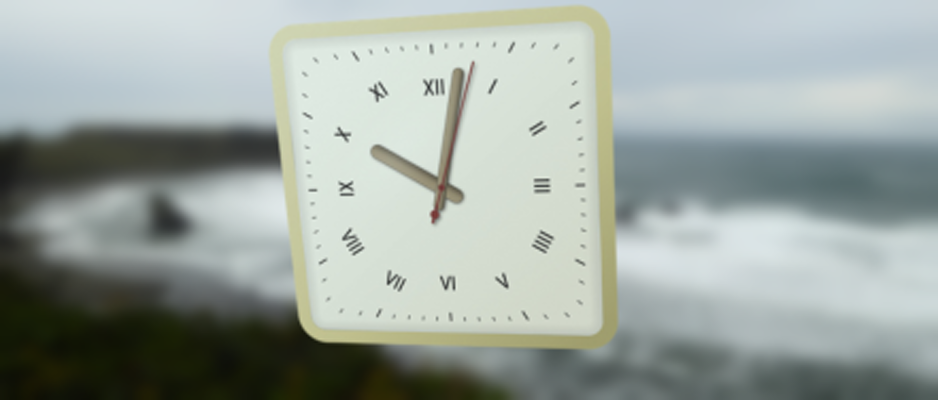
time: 10:02:03
